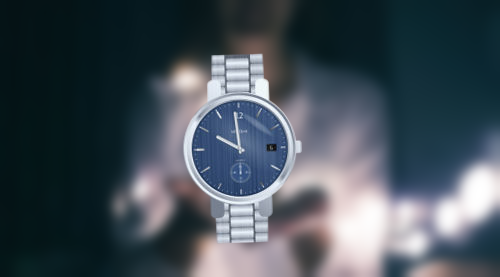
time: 9:59
